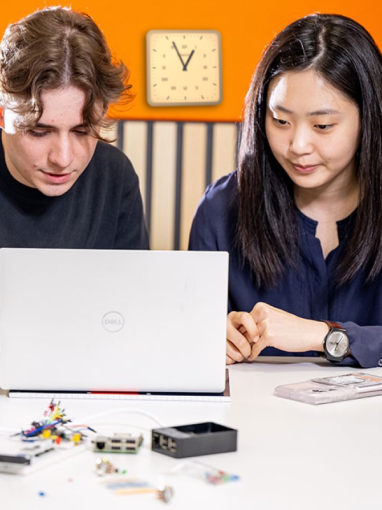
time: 12:56
